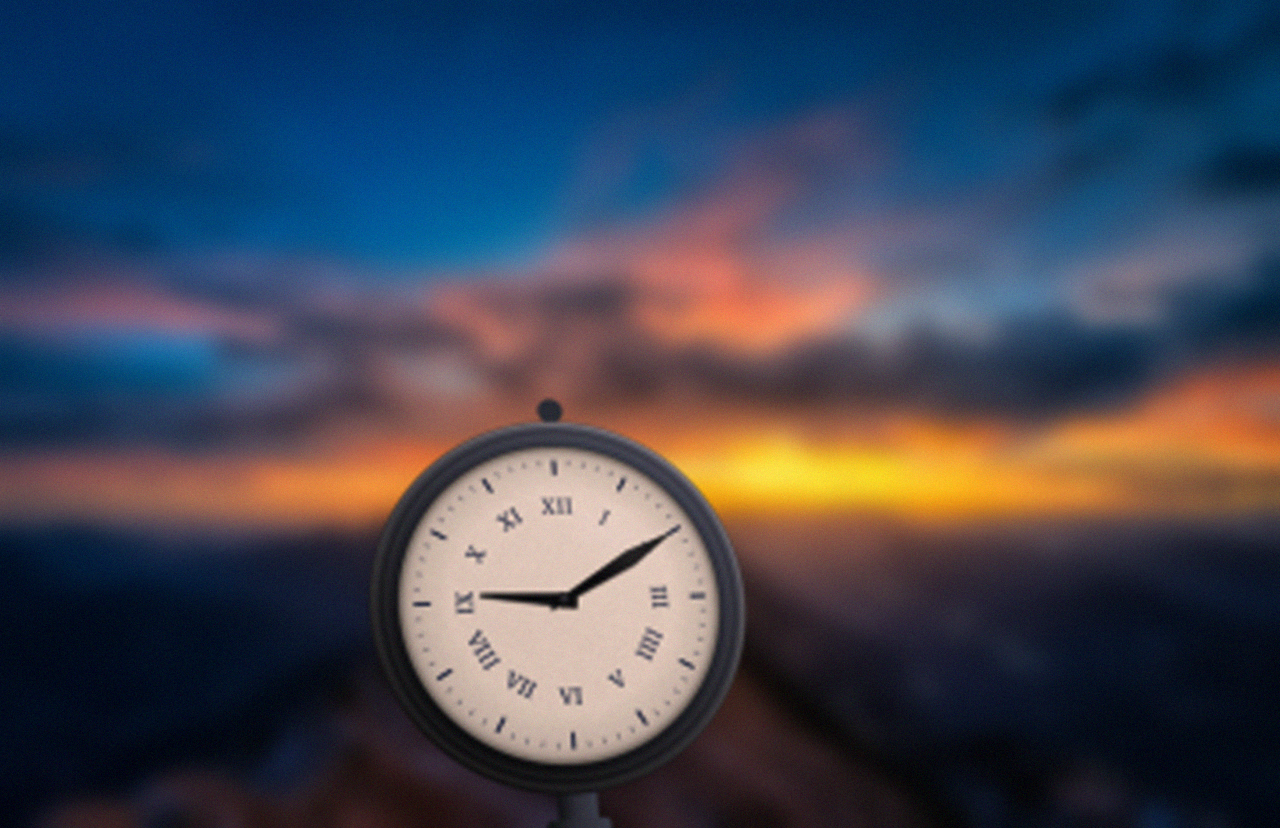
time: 9:10
